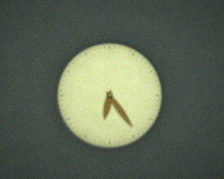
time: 6:24
